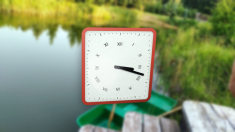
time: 3:18
